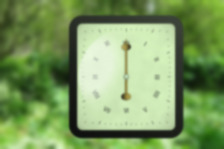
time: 6:00
